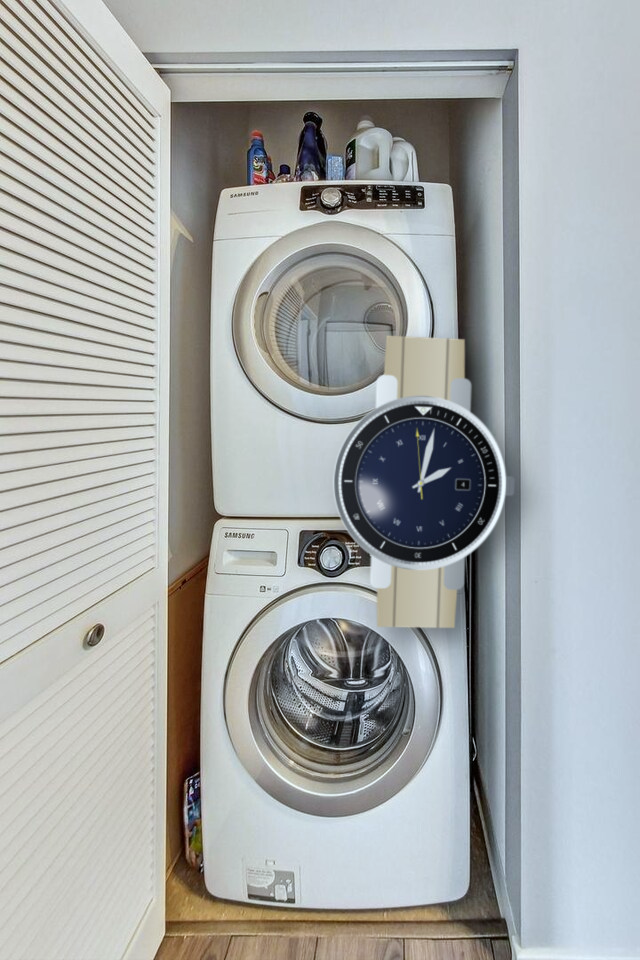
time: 2:01:59
